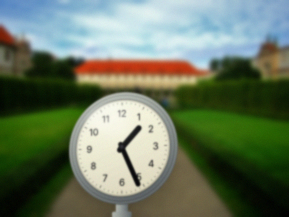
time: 1:26
